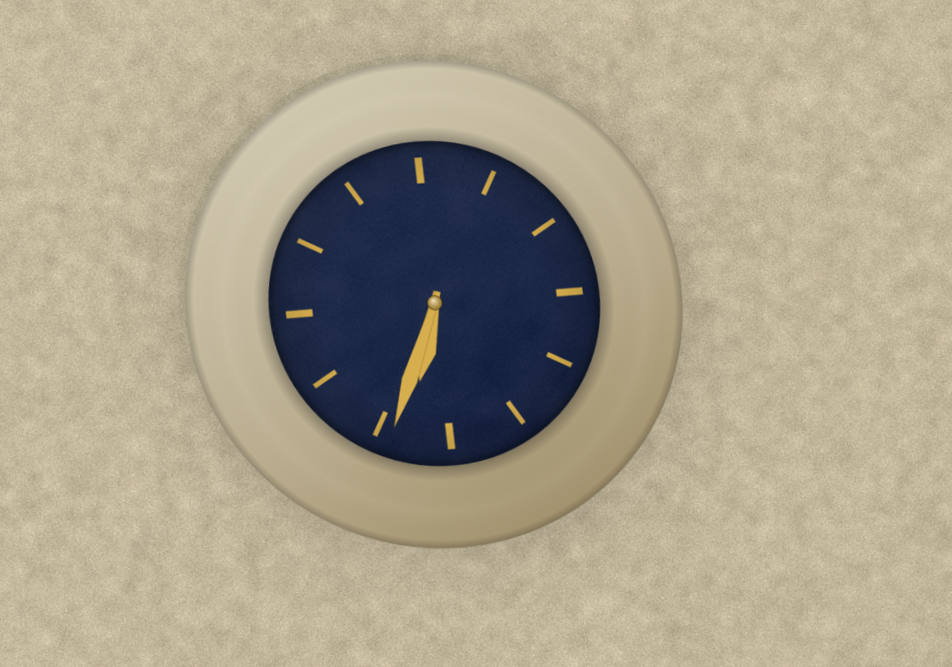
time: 6:34
